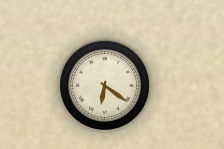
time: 6:21
